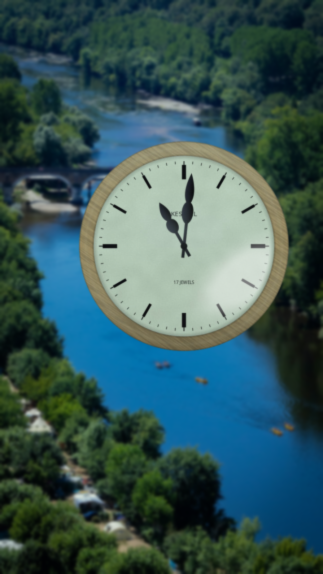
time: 11:01
